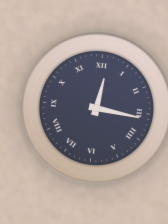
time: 12:16
